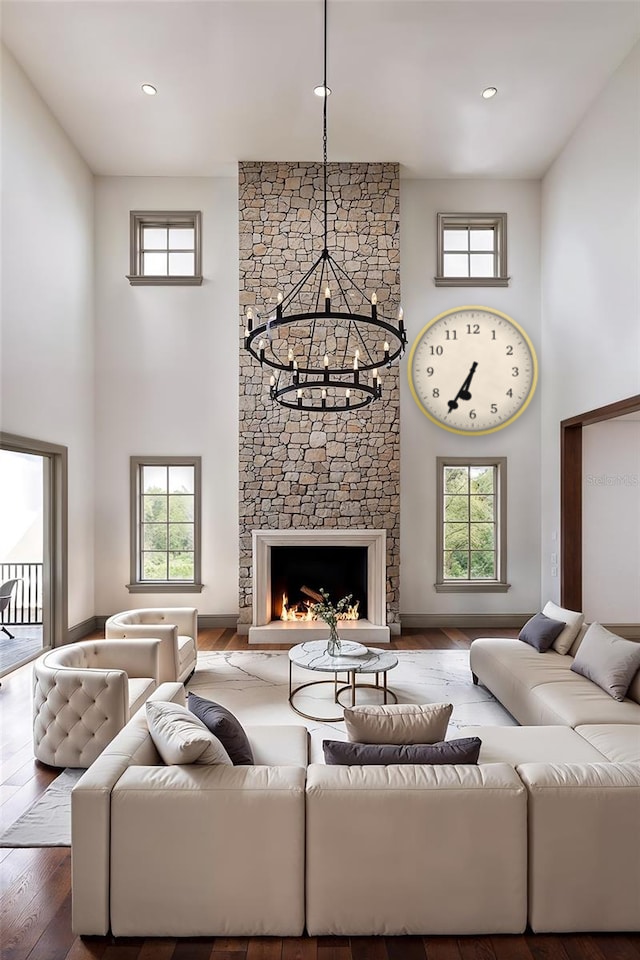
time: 6:35
